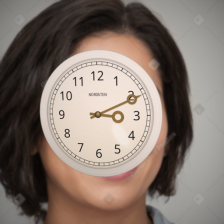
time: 3:11
